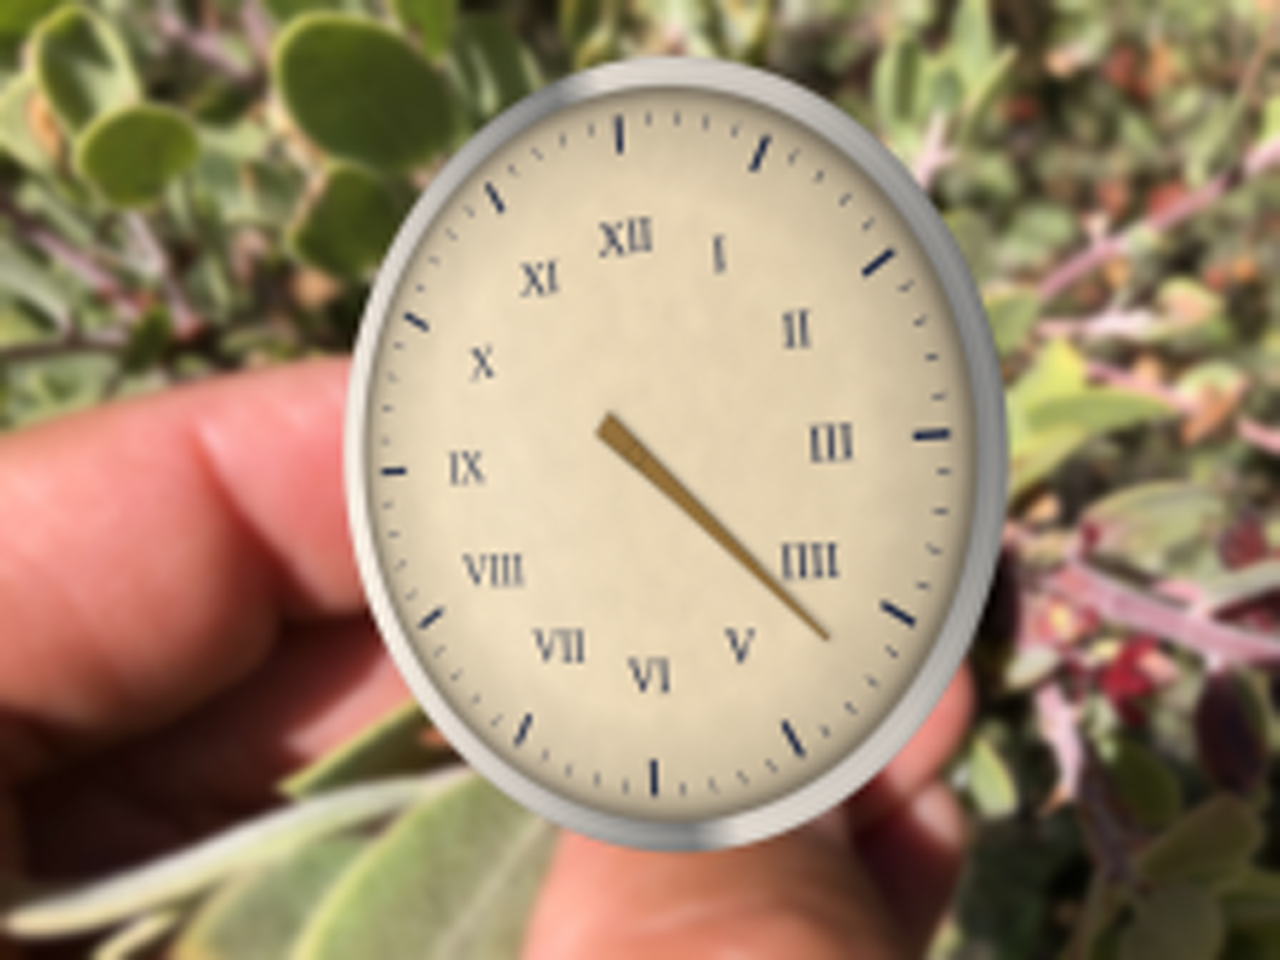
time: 4:22
